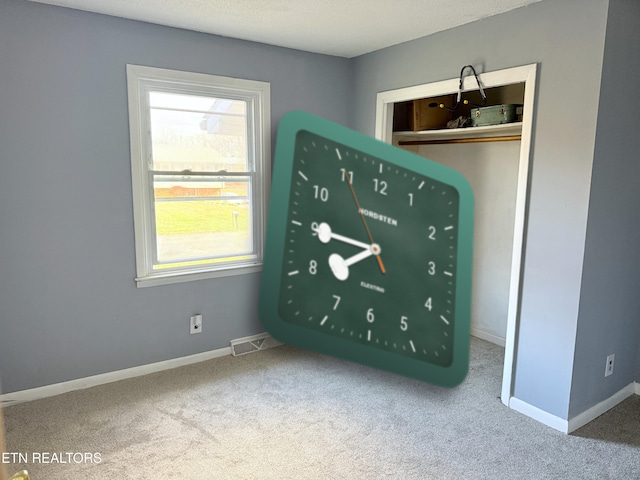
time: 7:44:55
